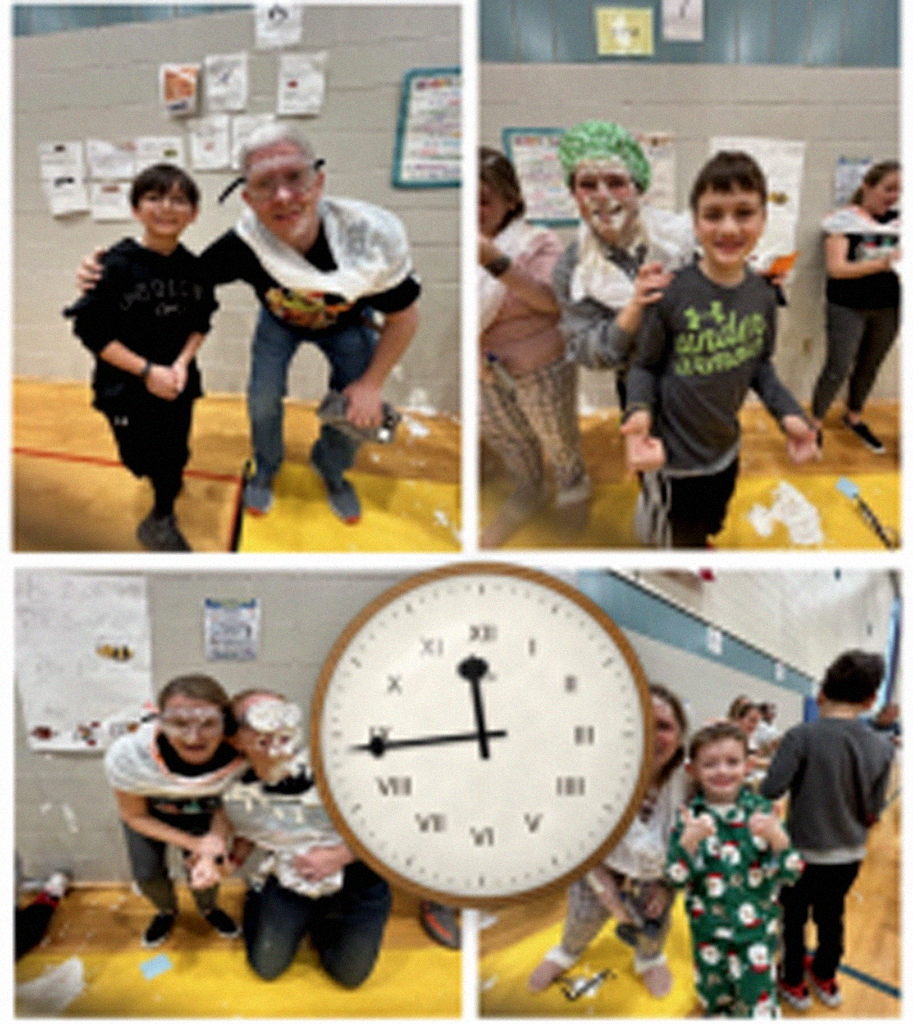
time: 11:44
